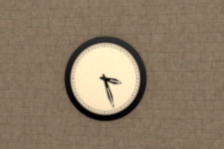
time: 3:27
